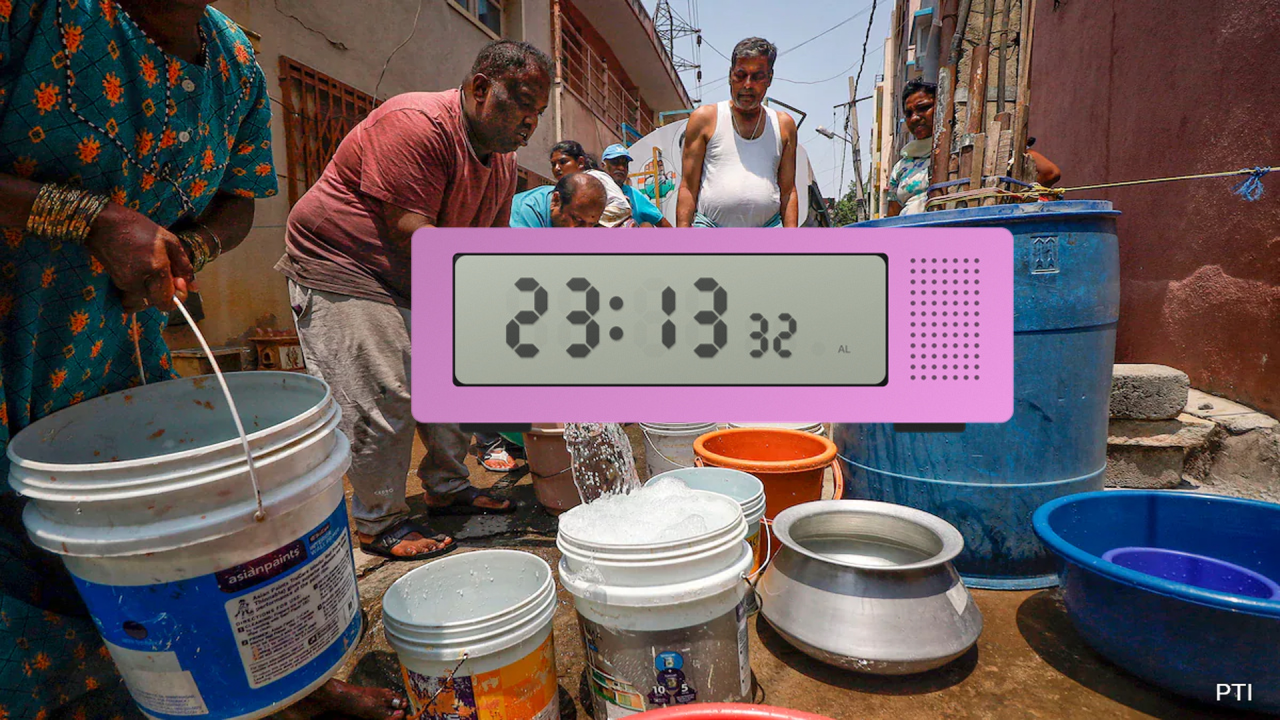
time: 23:13:32
